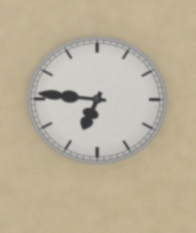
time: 6:46
